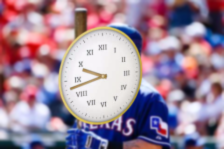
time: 9:43
